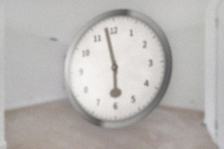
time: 5:58
